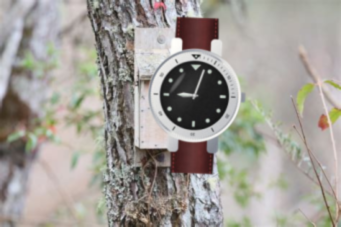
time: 9:03
